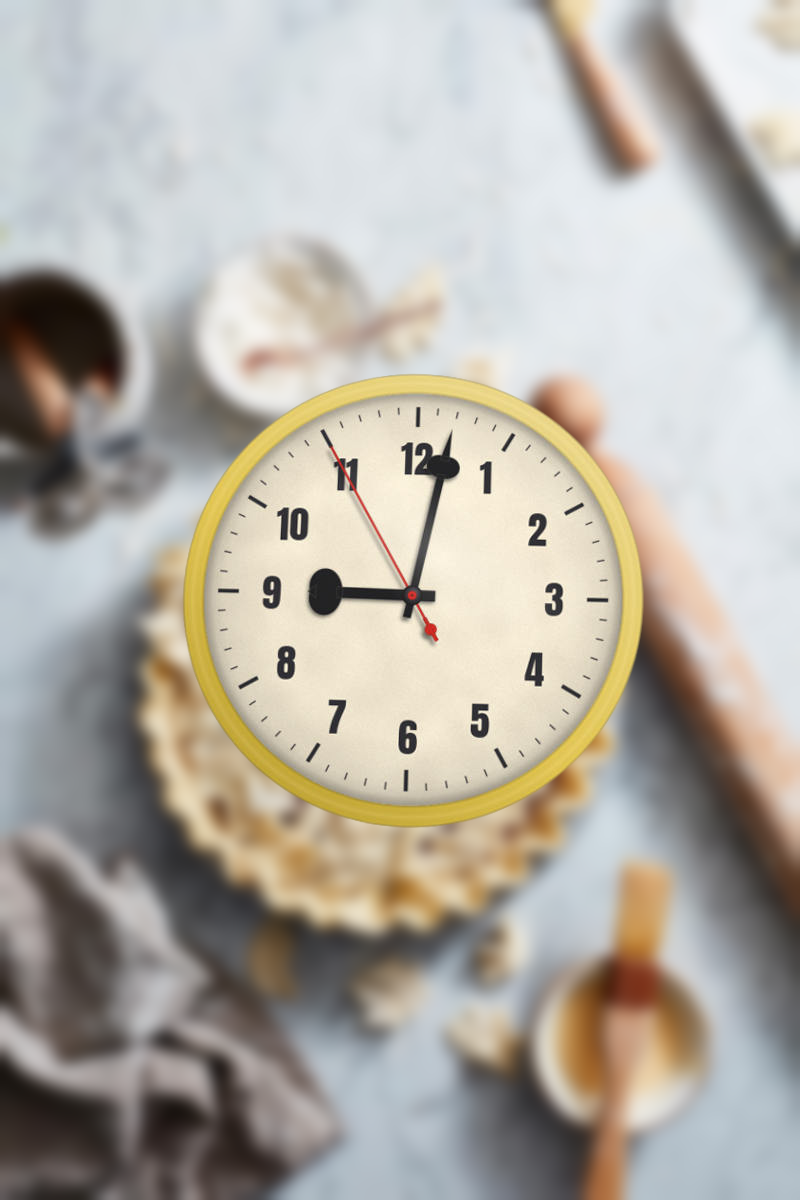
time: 9:01:55
